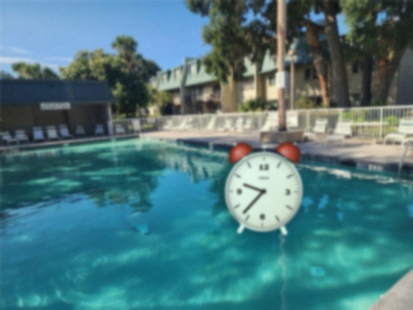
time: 9:37
